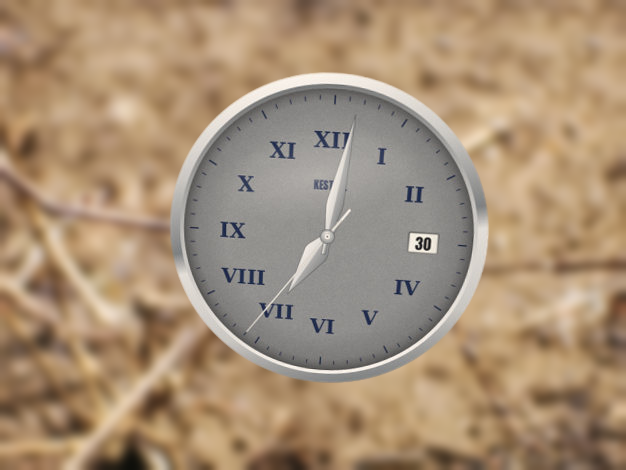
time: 7:01:36
